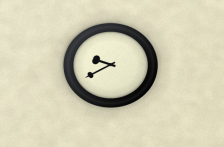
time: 9:40
